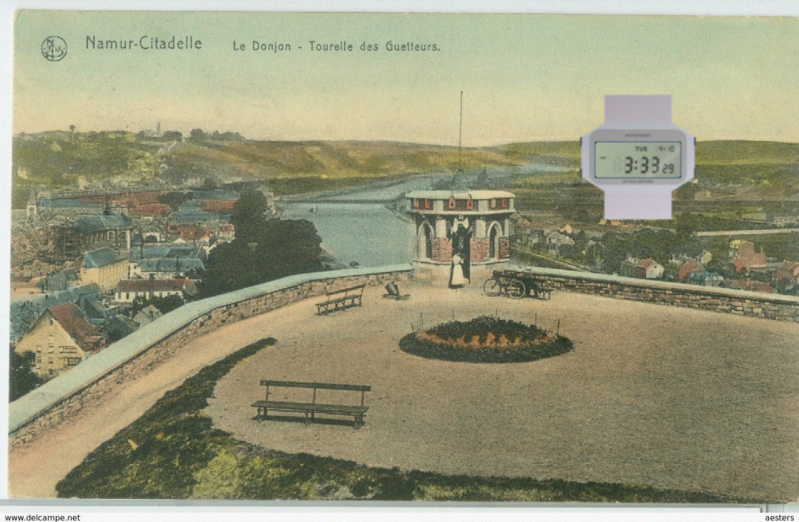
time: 3:33:29
